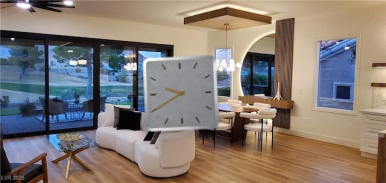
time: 9:40
